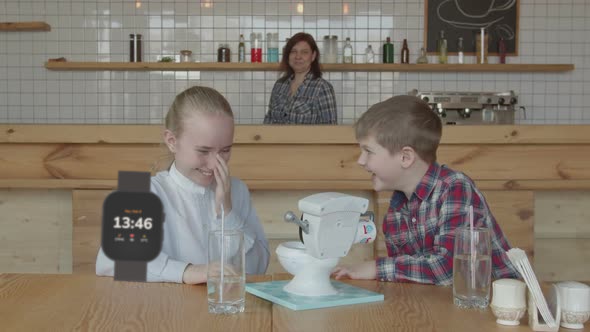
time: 13:46
